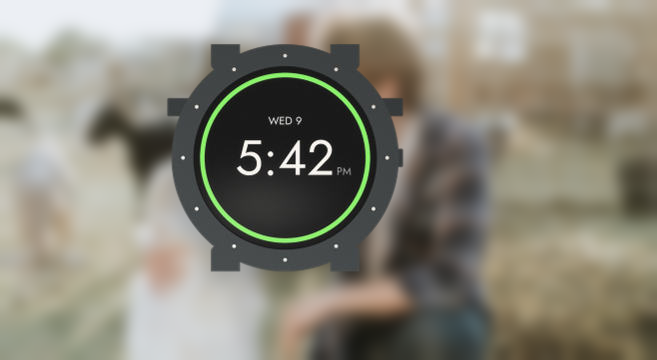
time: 5:42
